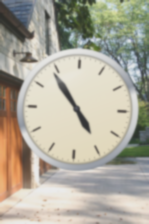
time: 4:54
